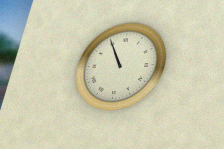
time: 10:55
